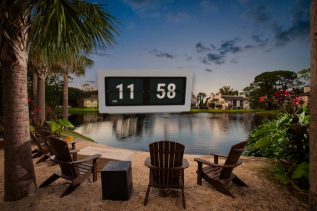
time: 11:58
